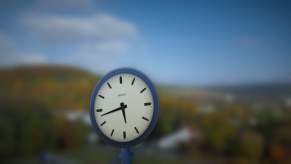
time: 5:43
